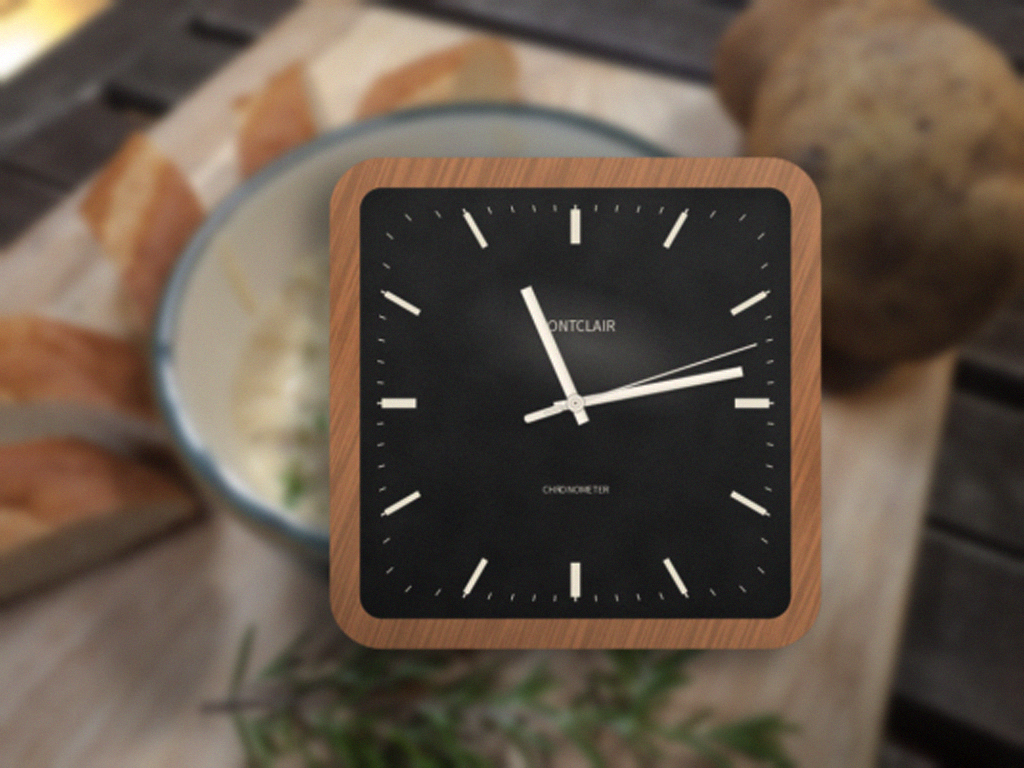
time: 11:13:12
